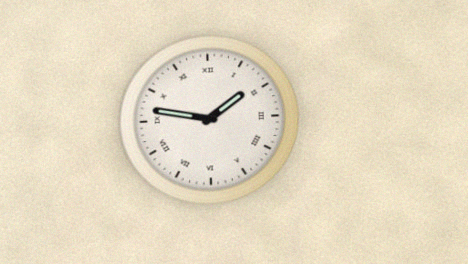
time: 1:47
